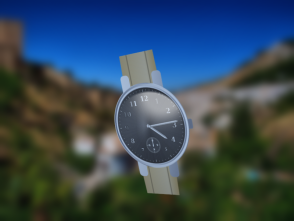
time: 4:14
